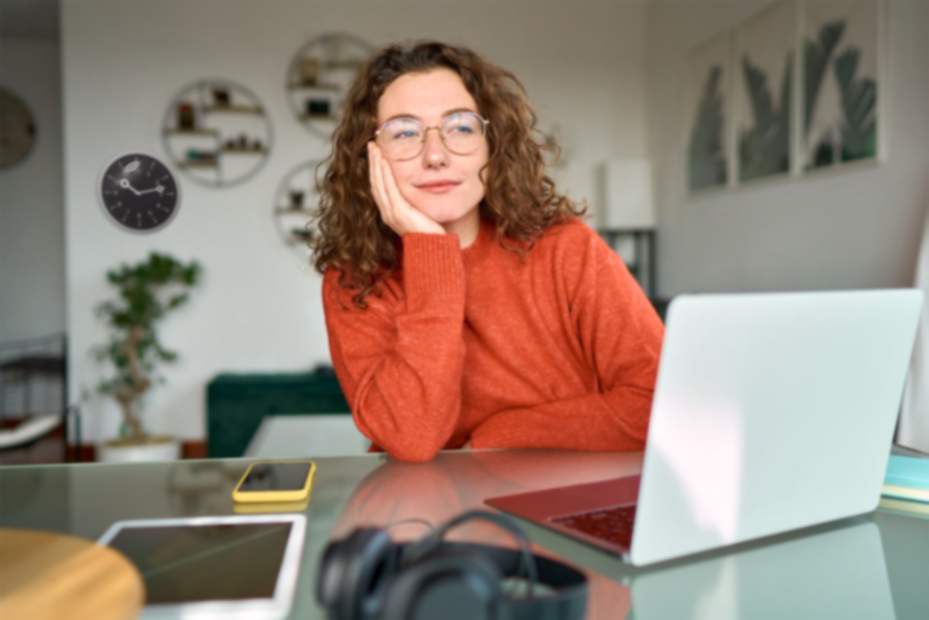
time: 10:13
